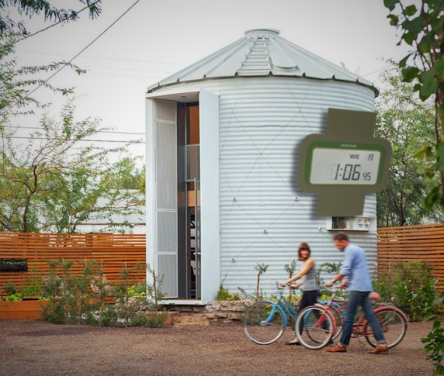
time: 1:06
